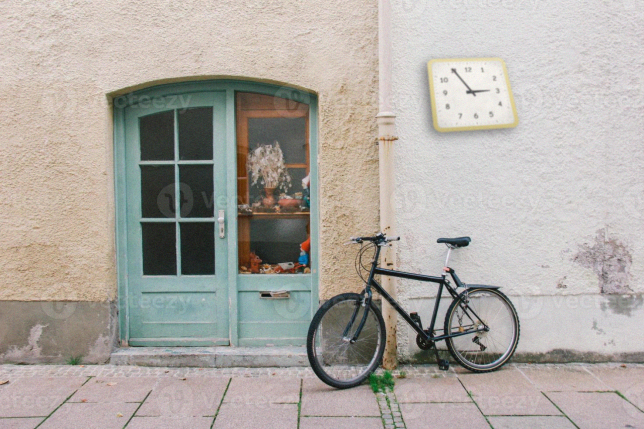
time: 2:55
